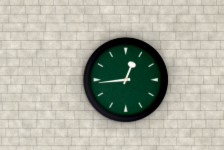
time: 12:44
